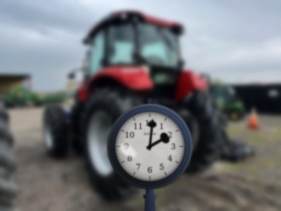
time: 2:01
